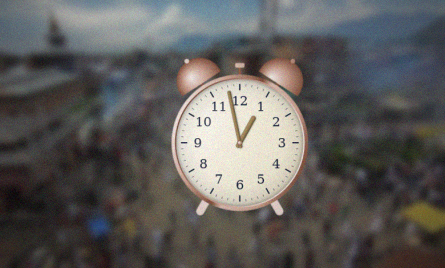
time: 12:58
